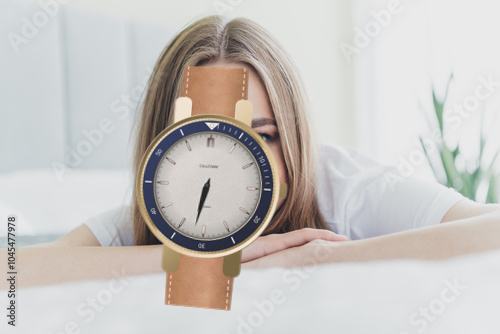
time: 6:32
